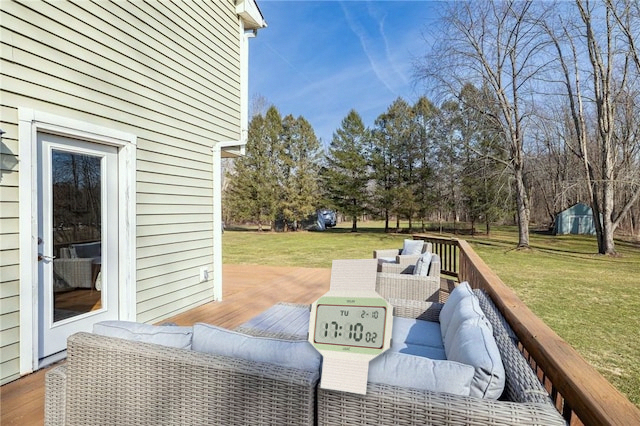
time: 17:10:02
